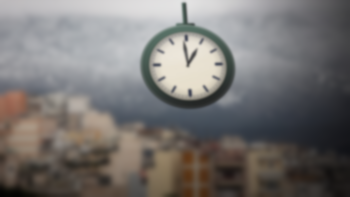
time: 12:59
